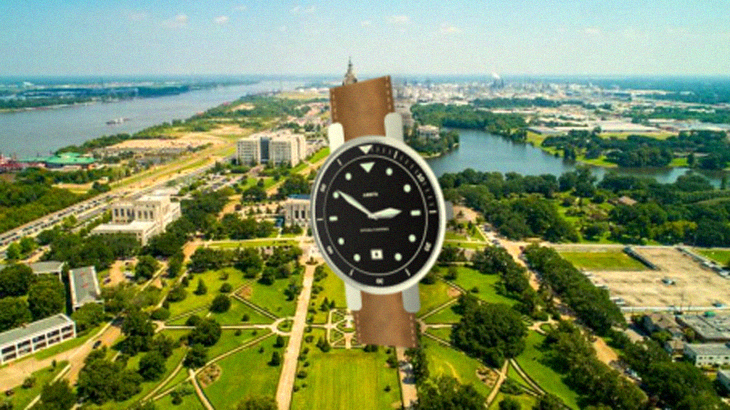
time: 2:51
